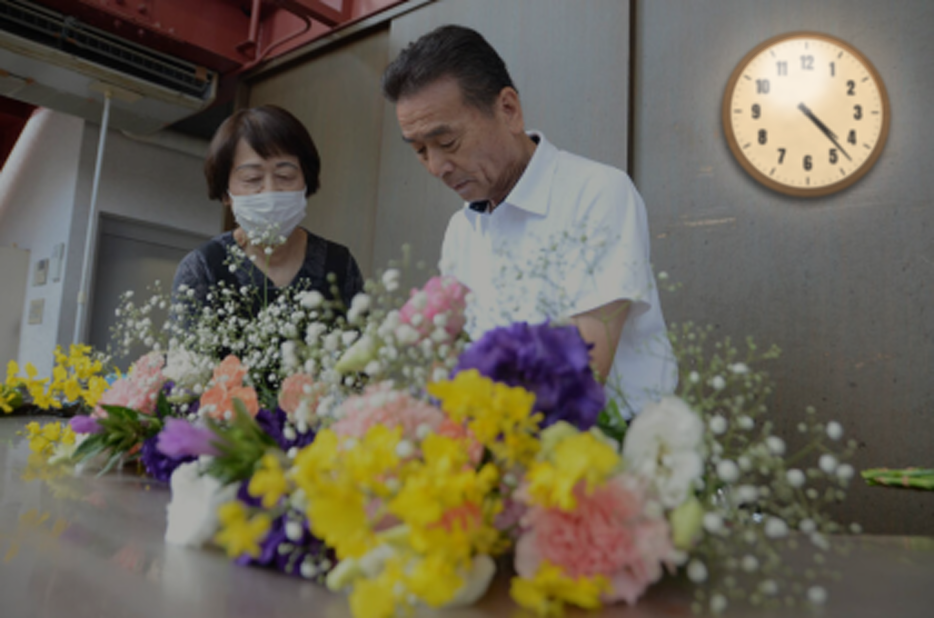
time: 4:23
